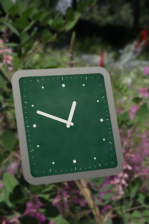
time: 12:49
